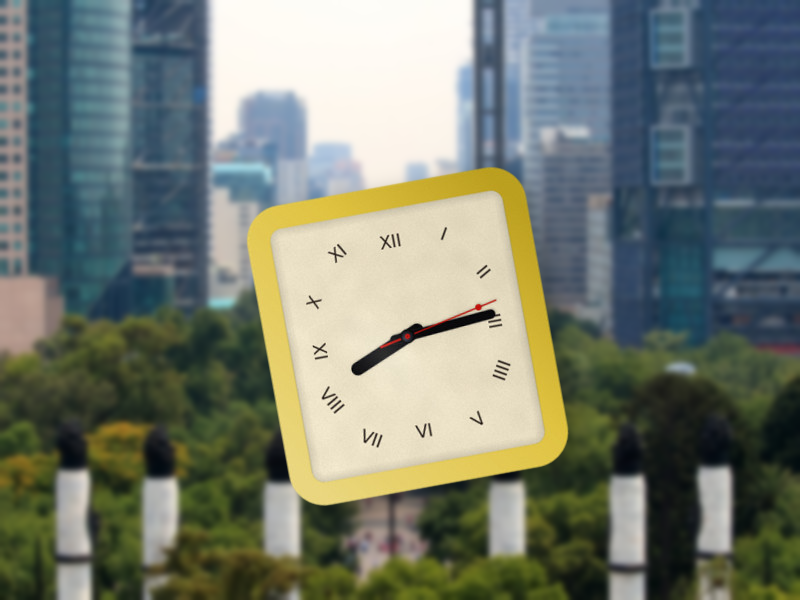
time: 8:14:13
